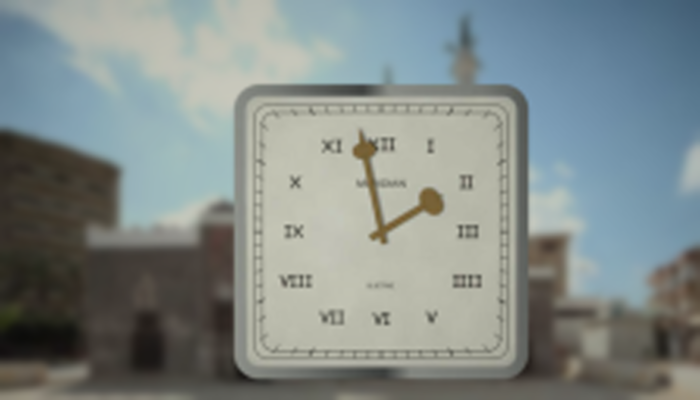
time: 1:58
